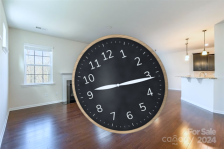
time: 9:16
